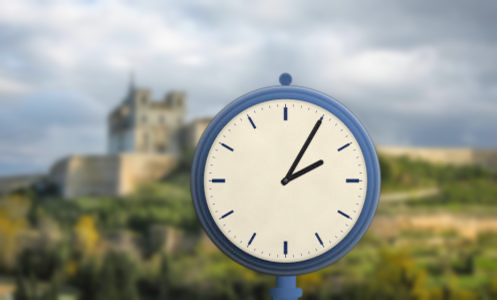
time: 2:05
